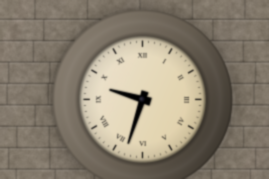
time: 9:33
